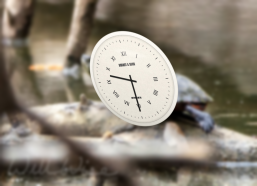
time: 9:30
